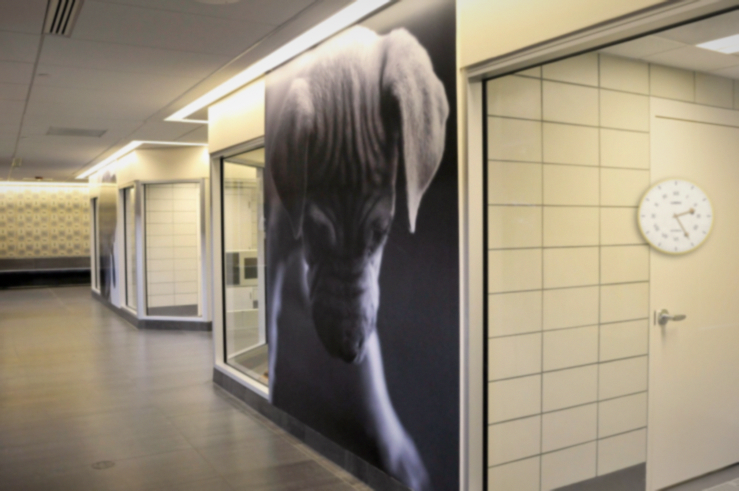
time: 2:25
